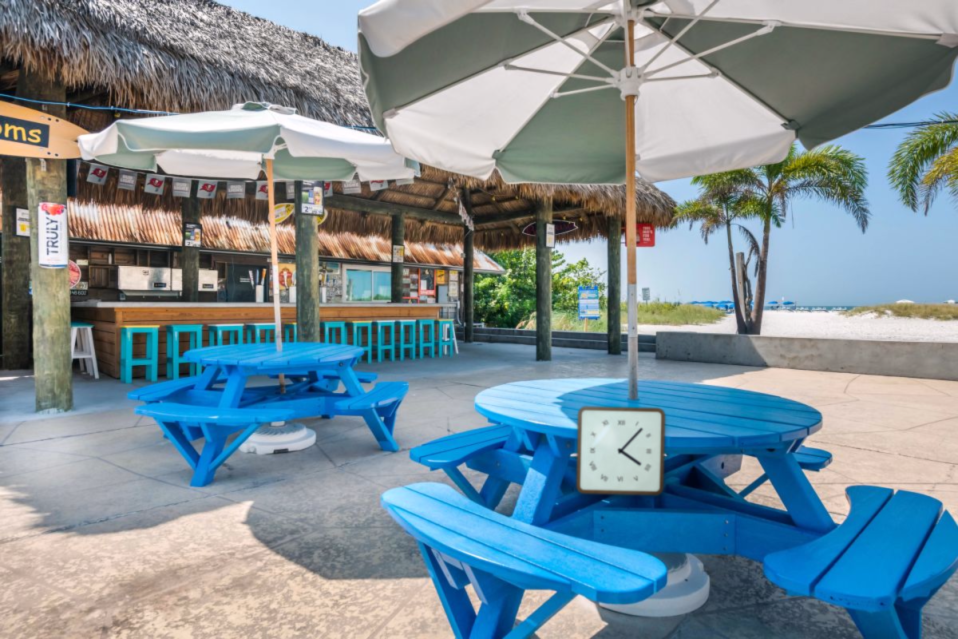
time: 4:07
